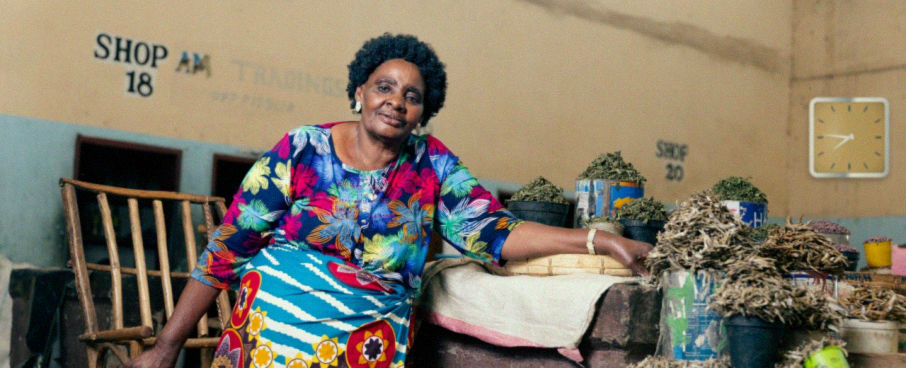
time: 7:46
